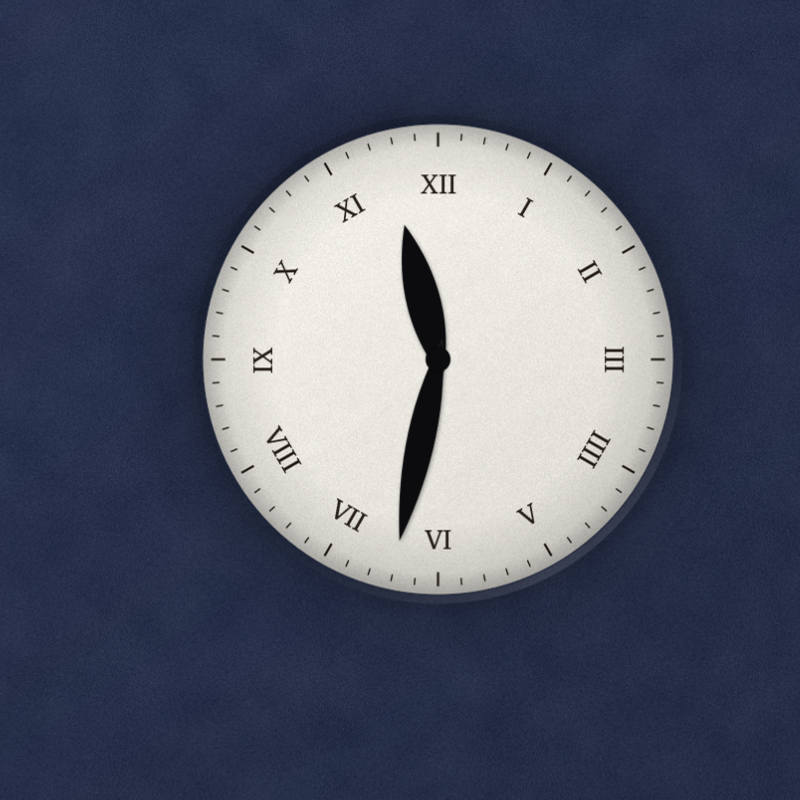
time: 11:32
